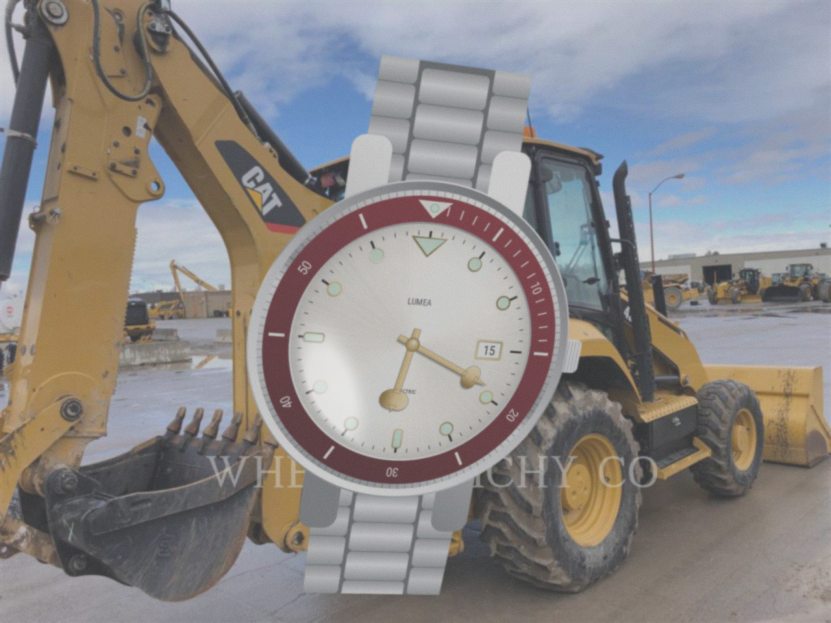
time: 6:19
